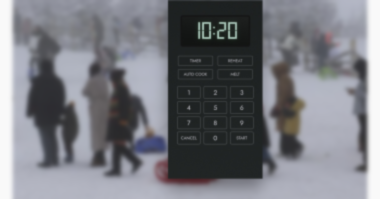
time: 10:20
